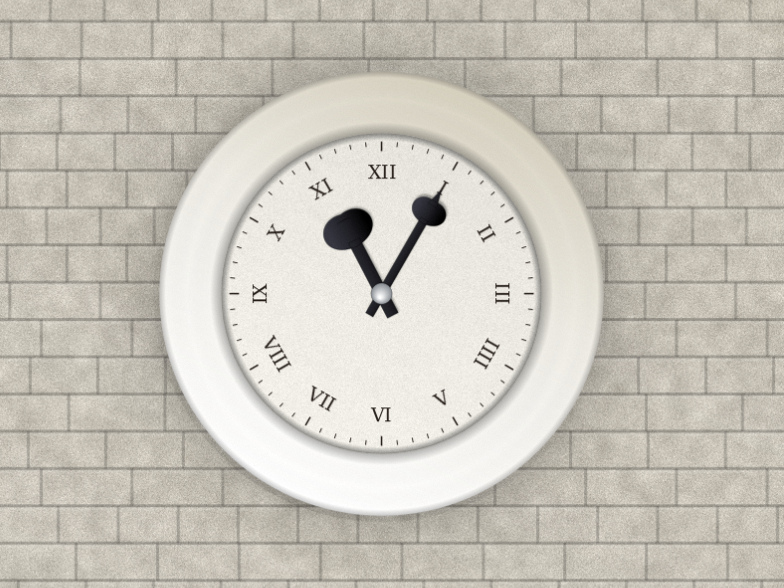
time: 11:05
